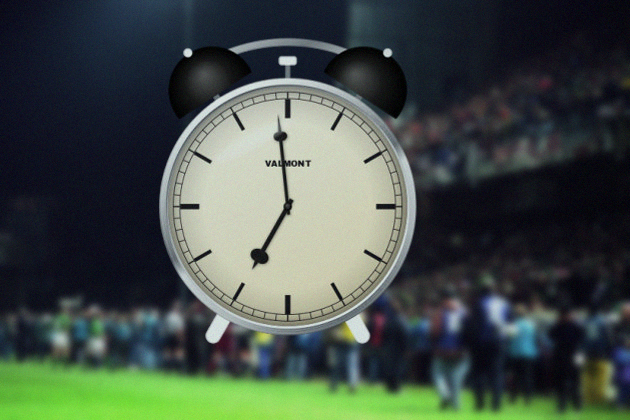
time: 6:59
